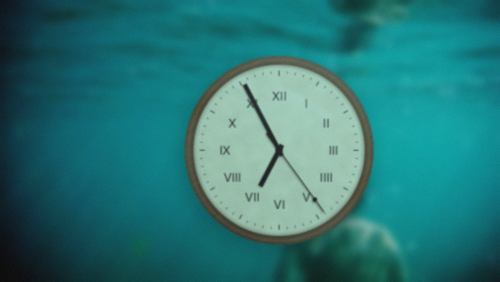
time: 6:55:24
